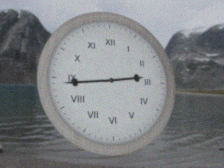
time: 2:44
